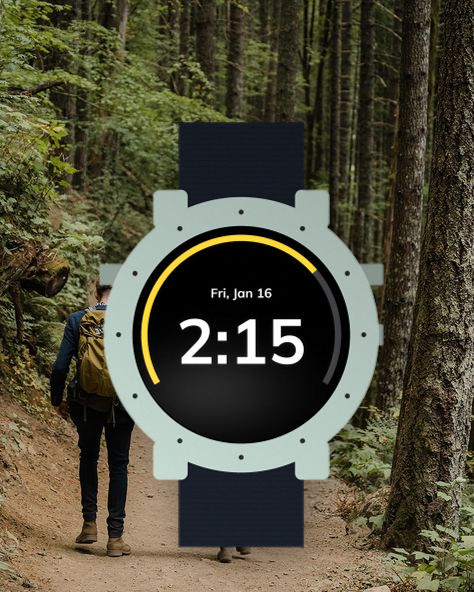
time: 2:15
